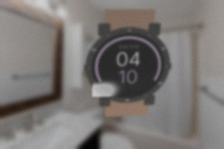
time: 4:10
